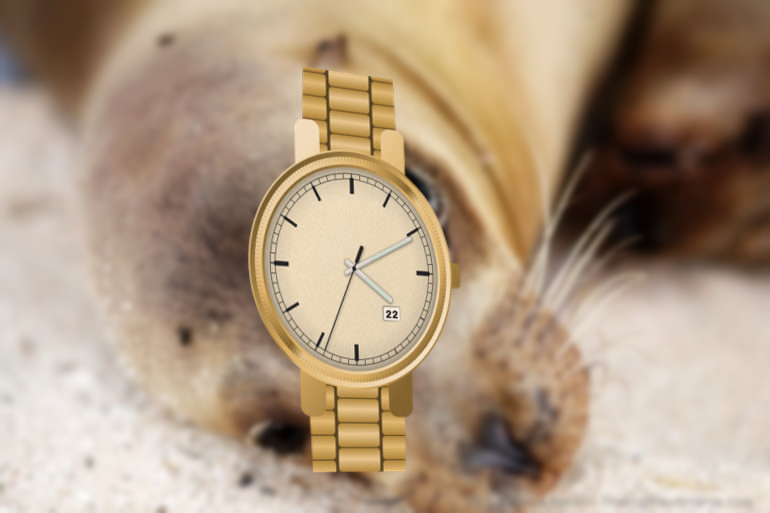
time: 4:10:34
